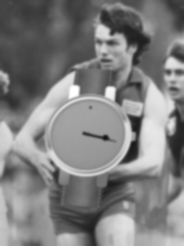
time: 3:17
